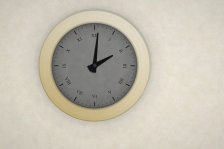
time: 2:01
